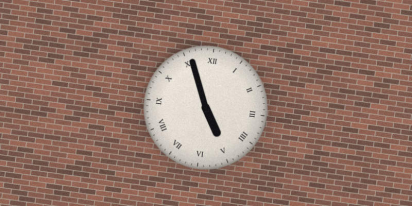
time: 4:56
